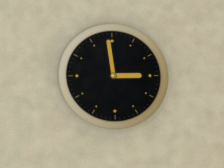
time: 2:59
